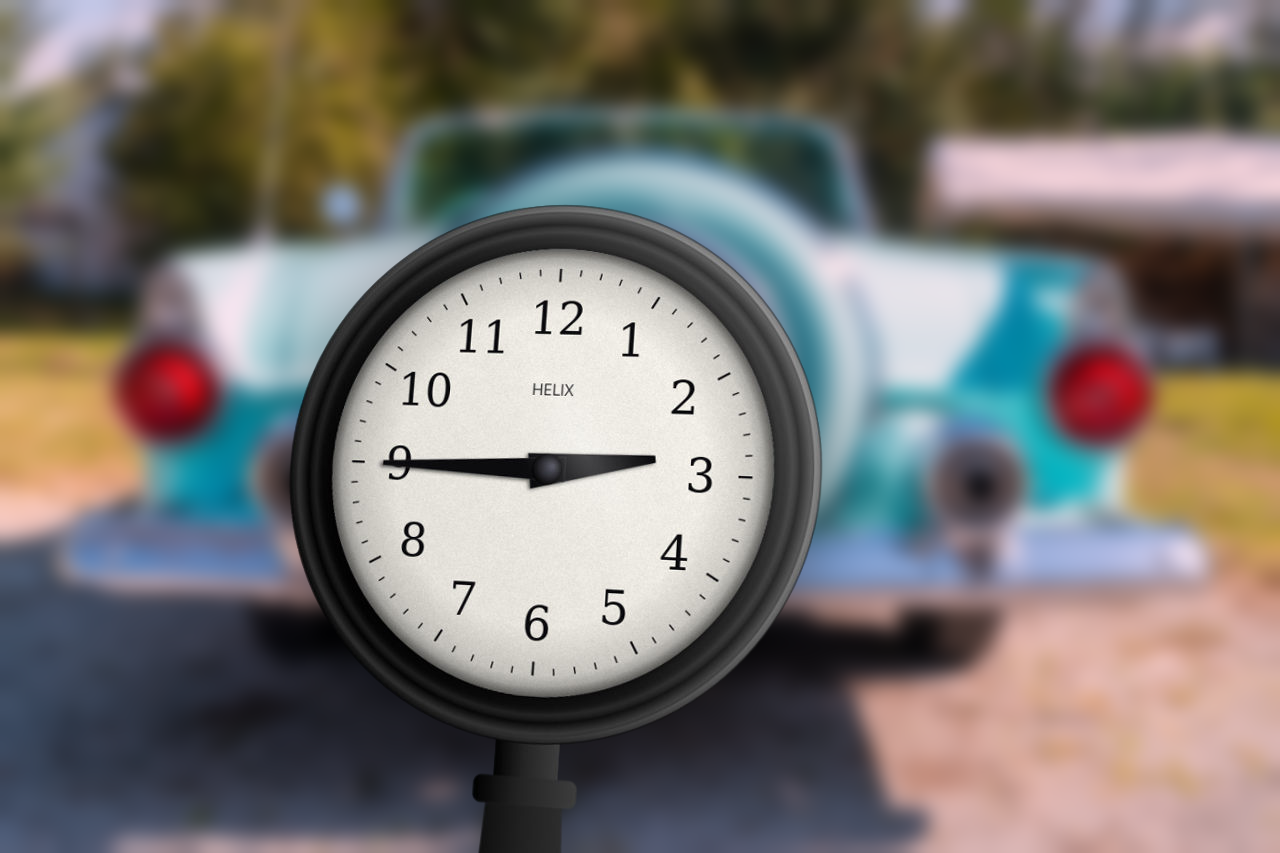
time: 2:45
